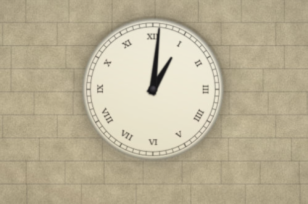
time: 1:01
